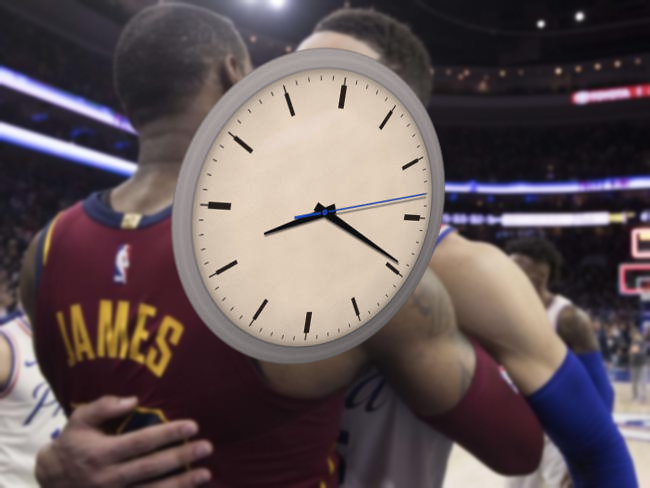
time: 8:19:13
